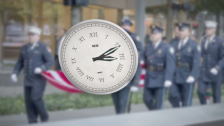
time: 3:11
